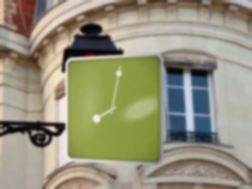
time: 8:02
